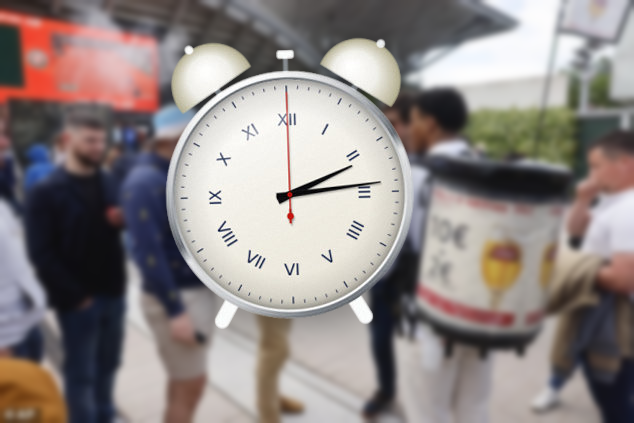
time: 2:14:00
